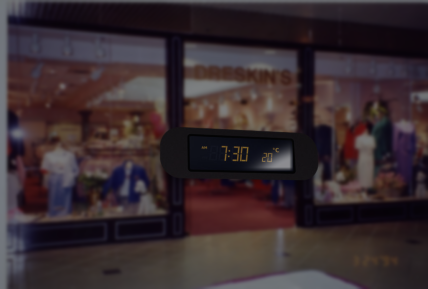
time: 7:30
